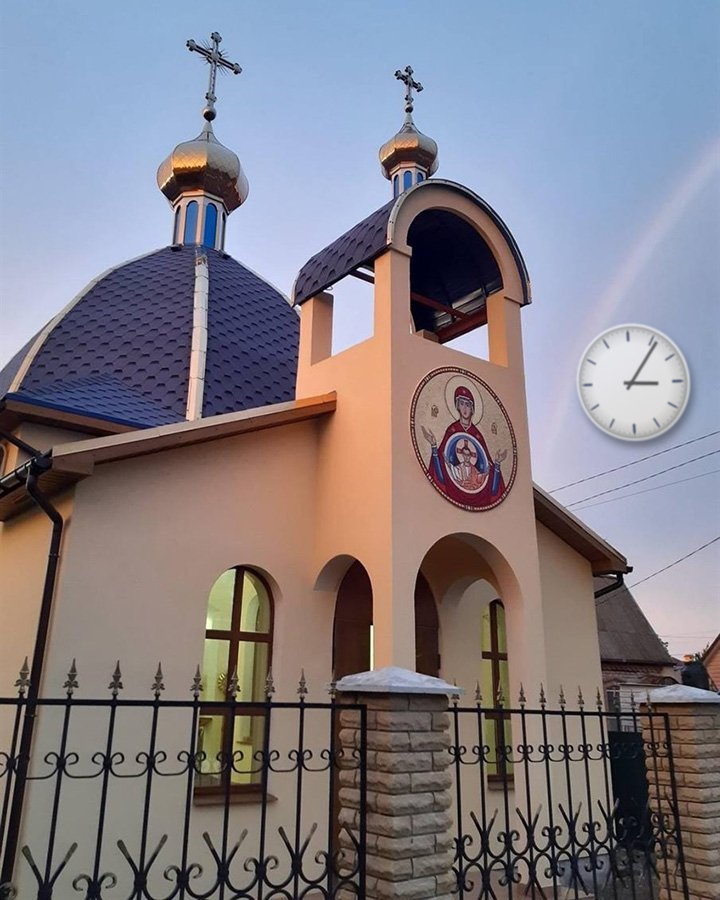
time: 3:06
